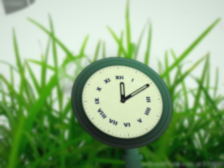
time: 12:10
